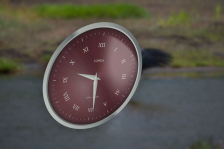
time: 9:29
